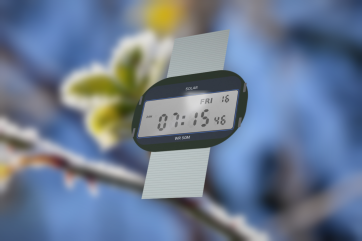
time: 7:15:46
